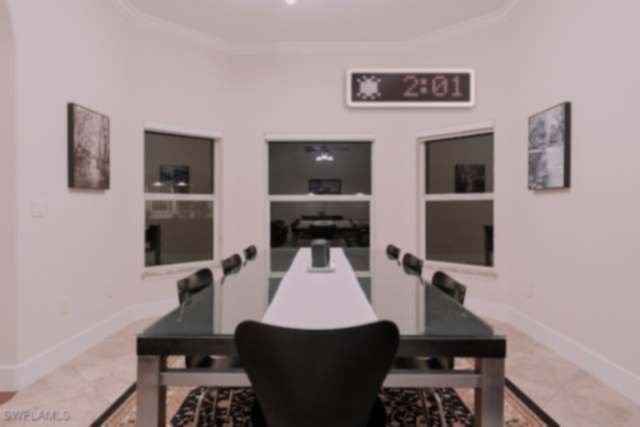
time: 2:01
